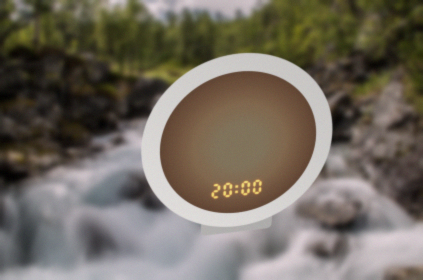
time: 20:00
